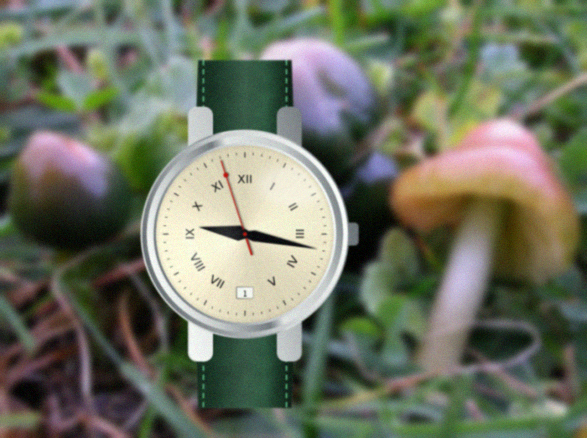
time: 9:16:57
